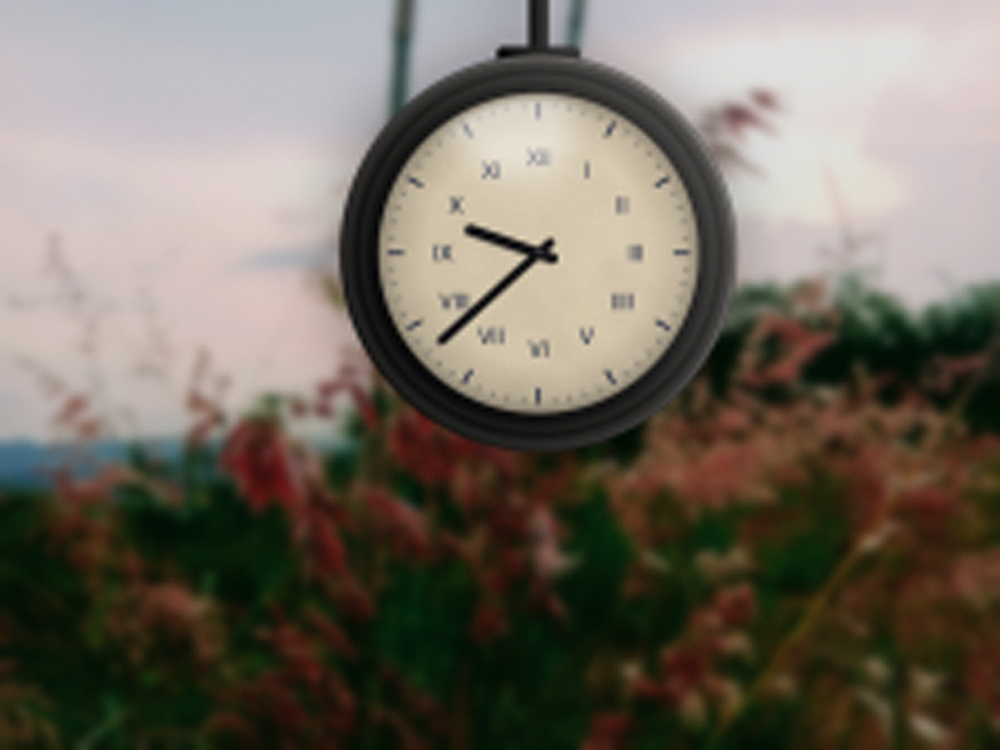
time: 9:38
